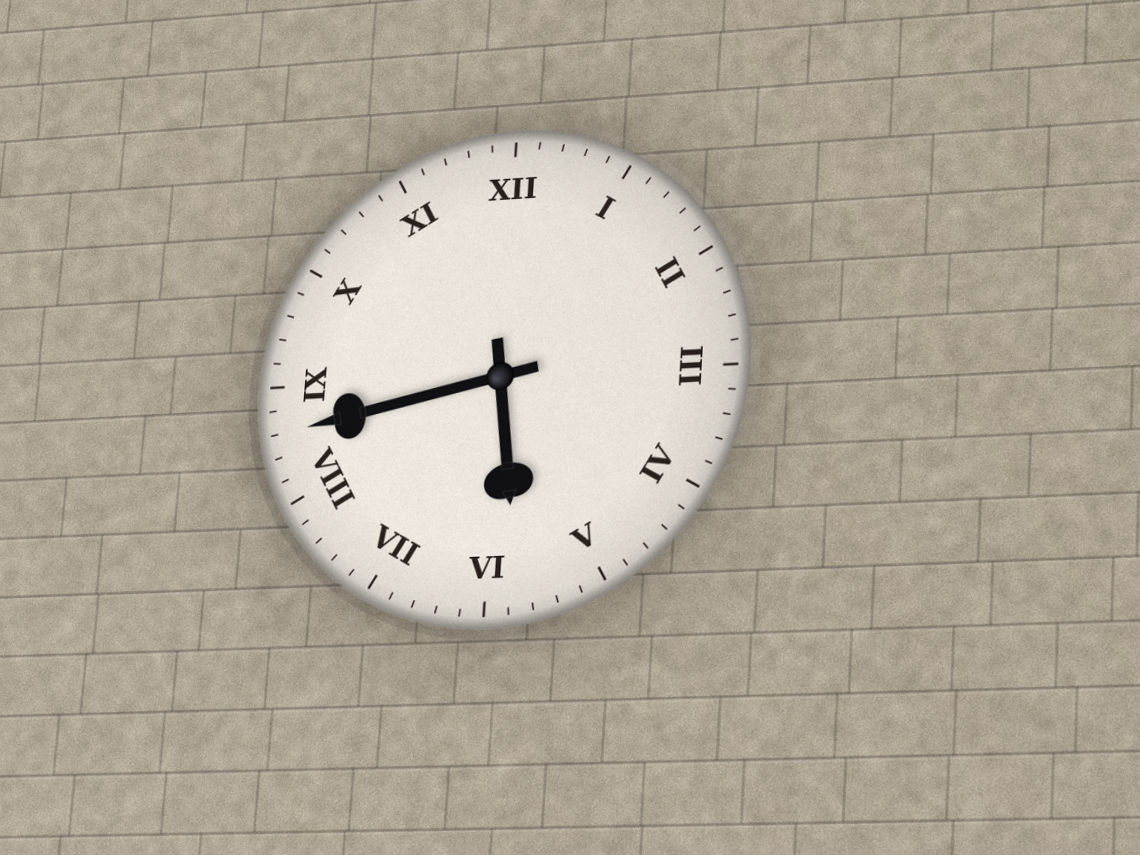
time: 5:43
